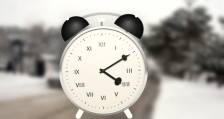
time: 4:10
